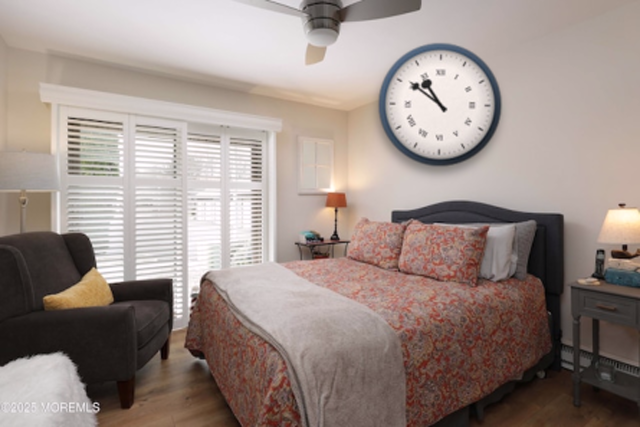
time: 10:51
